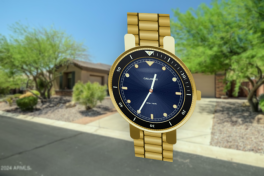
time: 12:35
